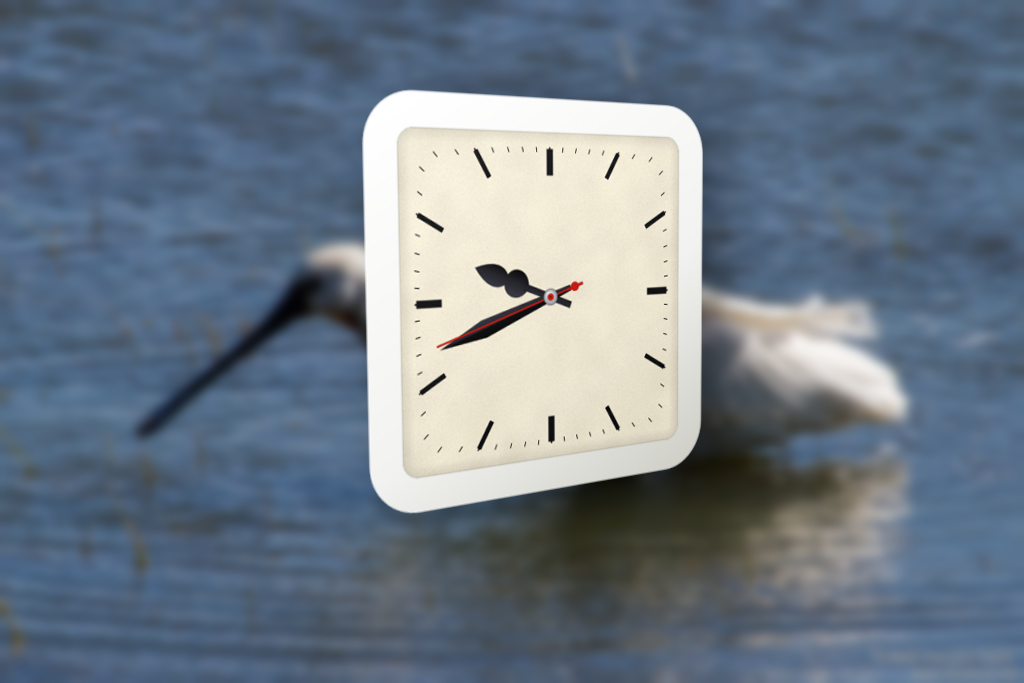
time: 9:41:42
